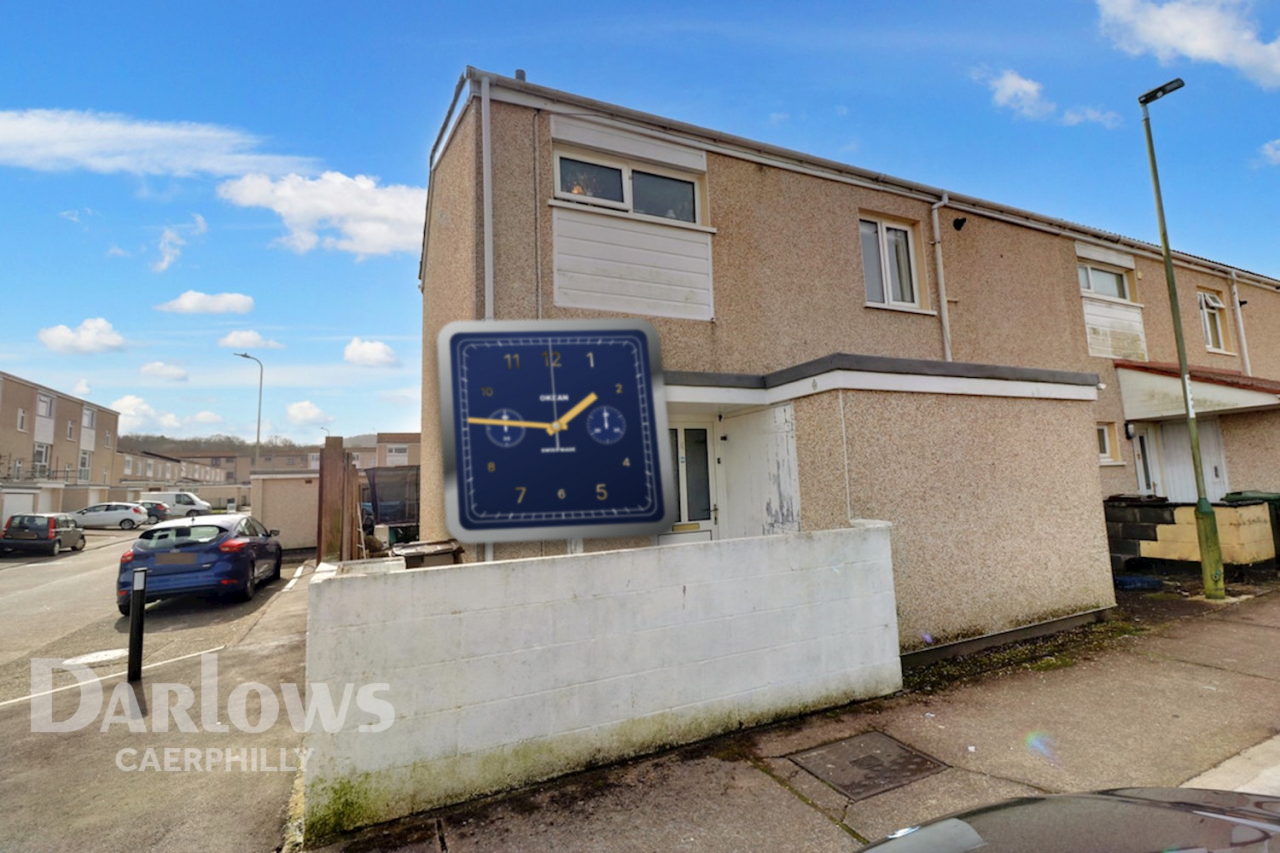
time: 1:46
